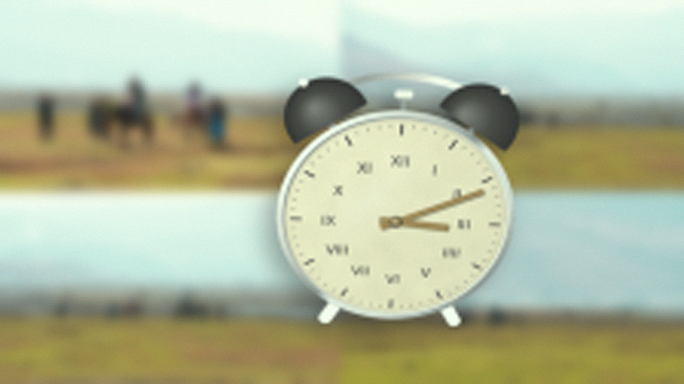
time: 3:11
